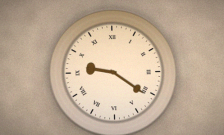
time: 9:21
